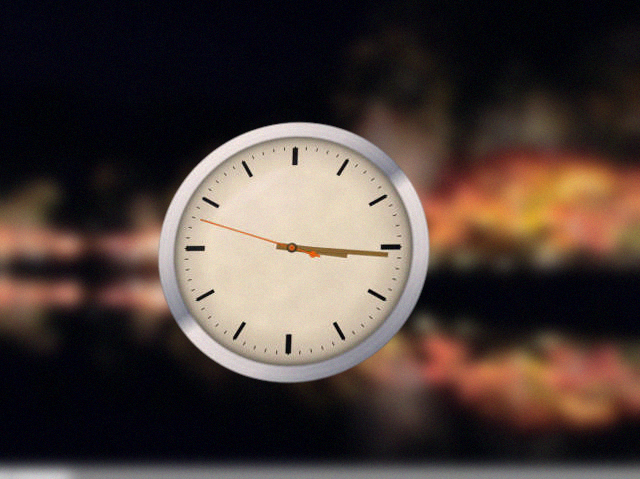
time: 3:15:48
